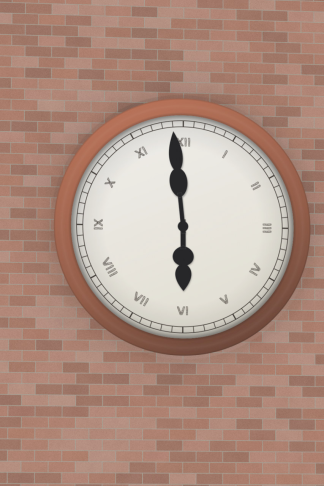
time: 5:59
